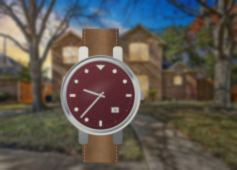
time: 9:37
